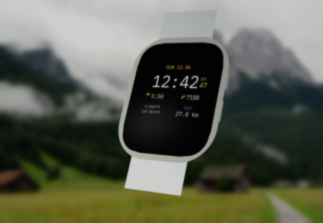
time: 12:42
